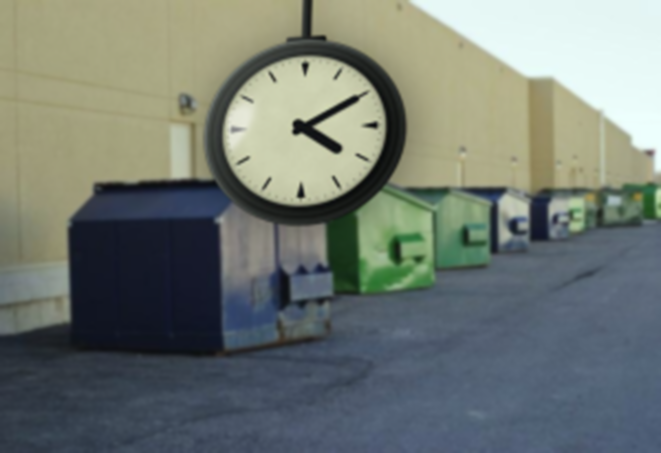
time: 4:10
